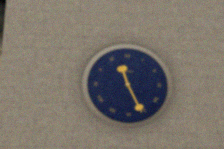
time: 11:26
